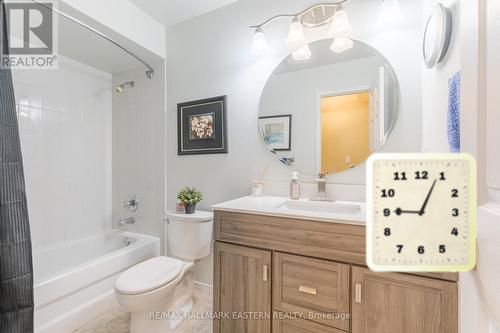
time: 9:04
